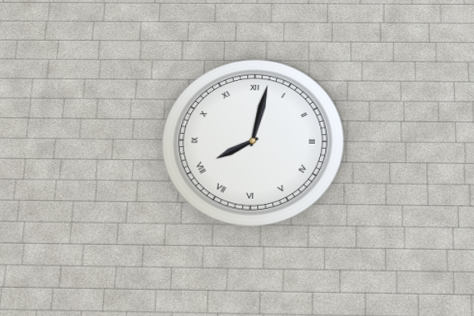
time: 8:02
